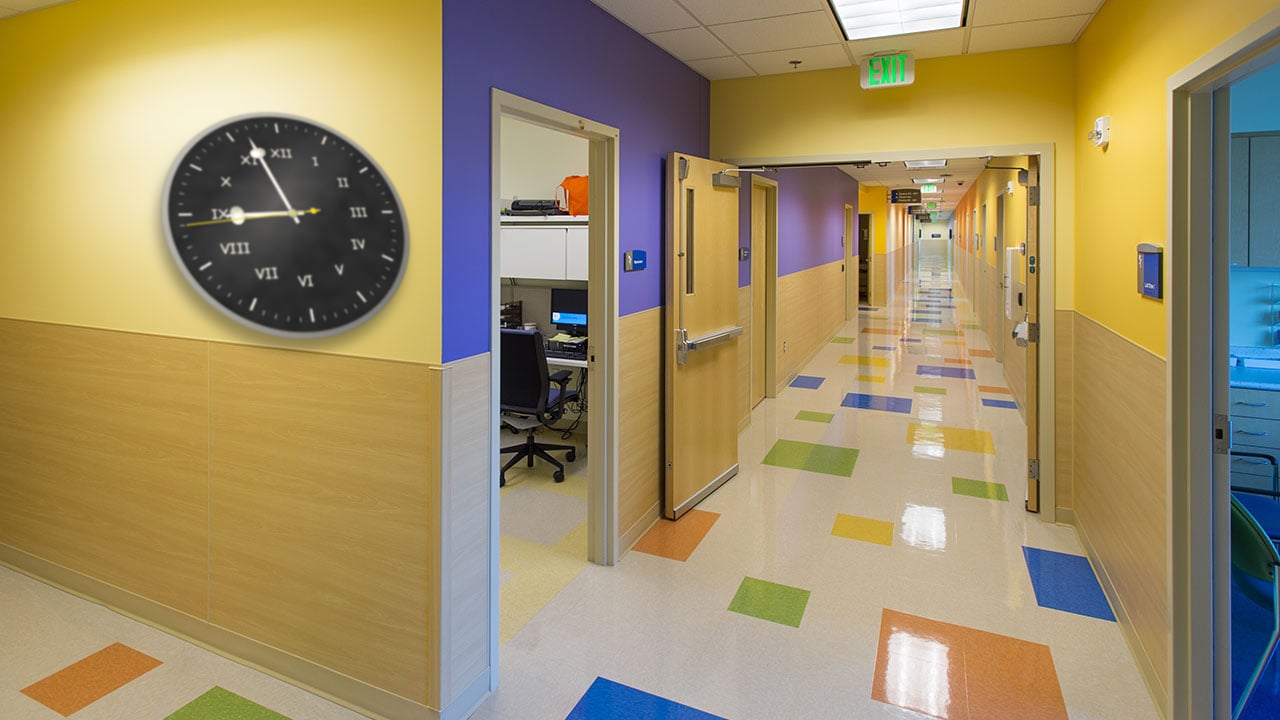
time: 8:56:44
